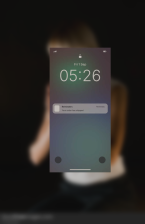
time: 5:26
